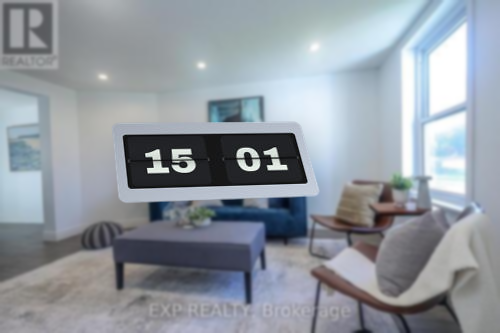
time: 15:01
